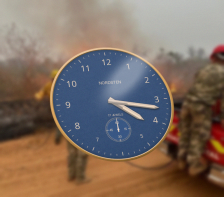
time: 4:17
